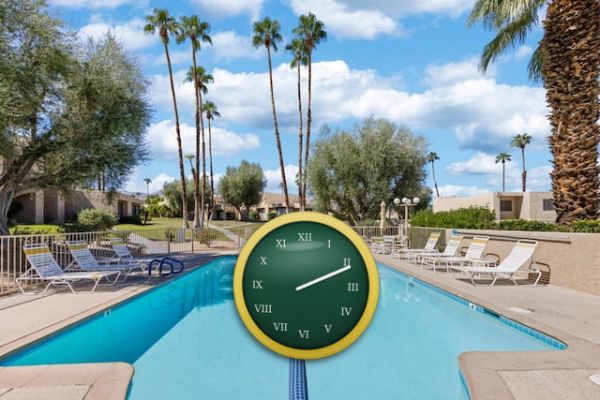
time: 2:11
